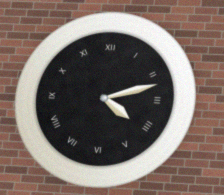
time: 4:12
